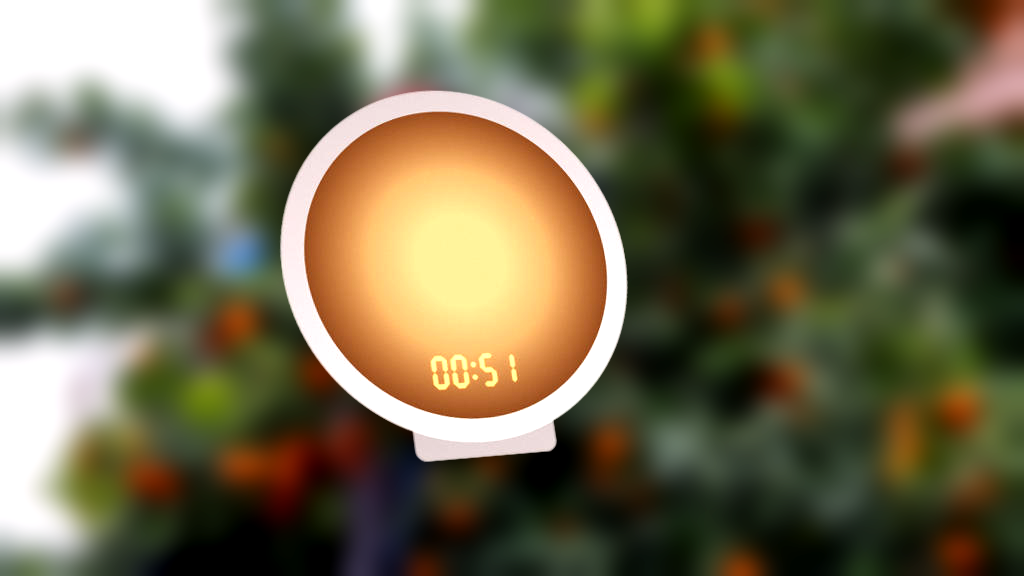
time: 0:51
